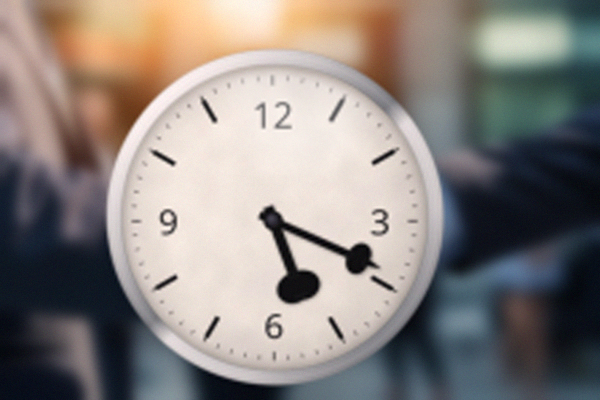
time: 5:19
